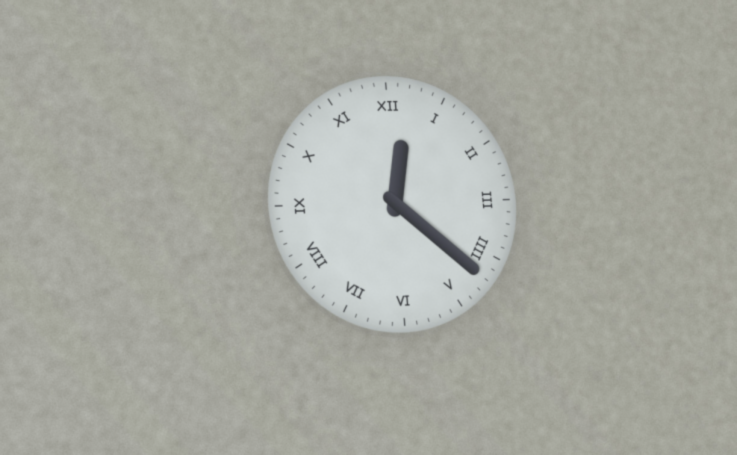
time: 12:22
